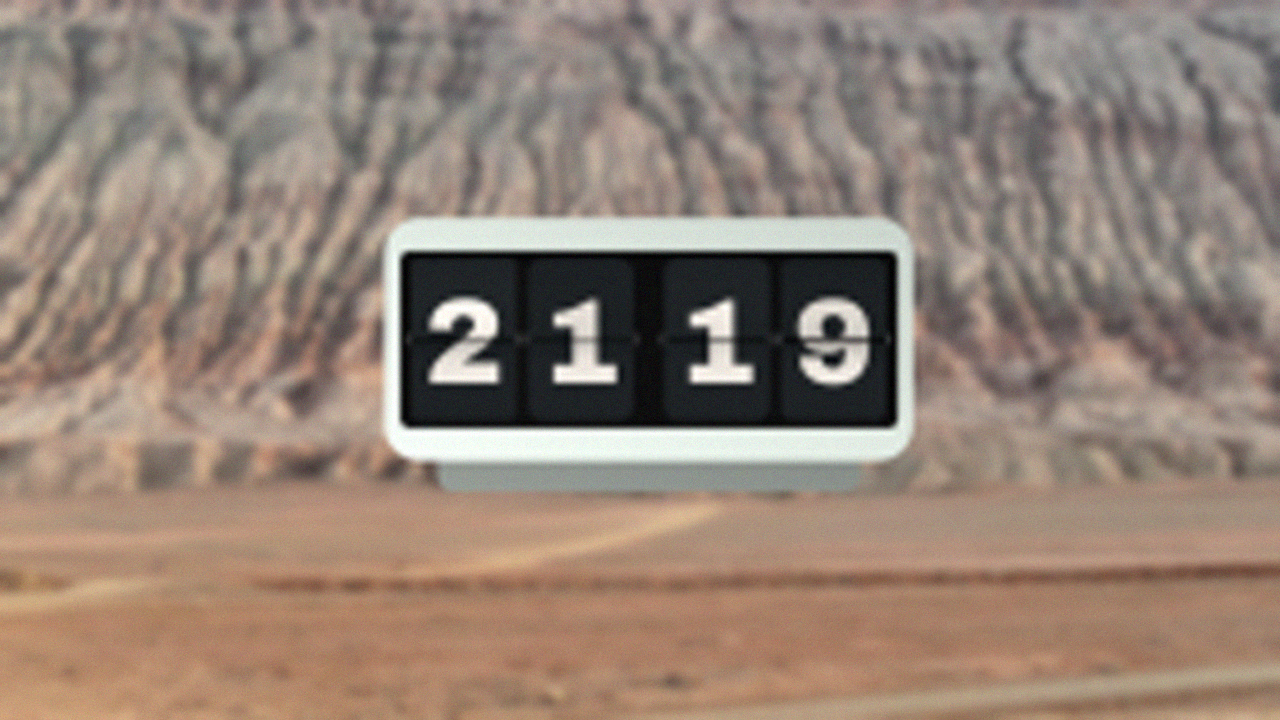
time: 21:19
